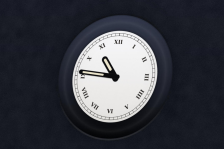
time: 10:46
